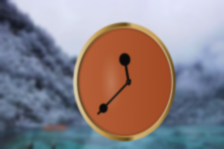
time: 11:38
